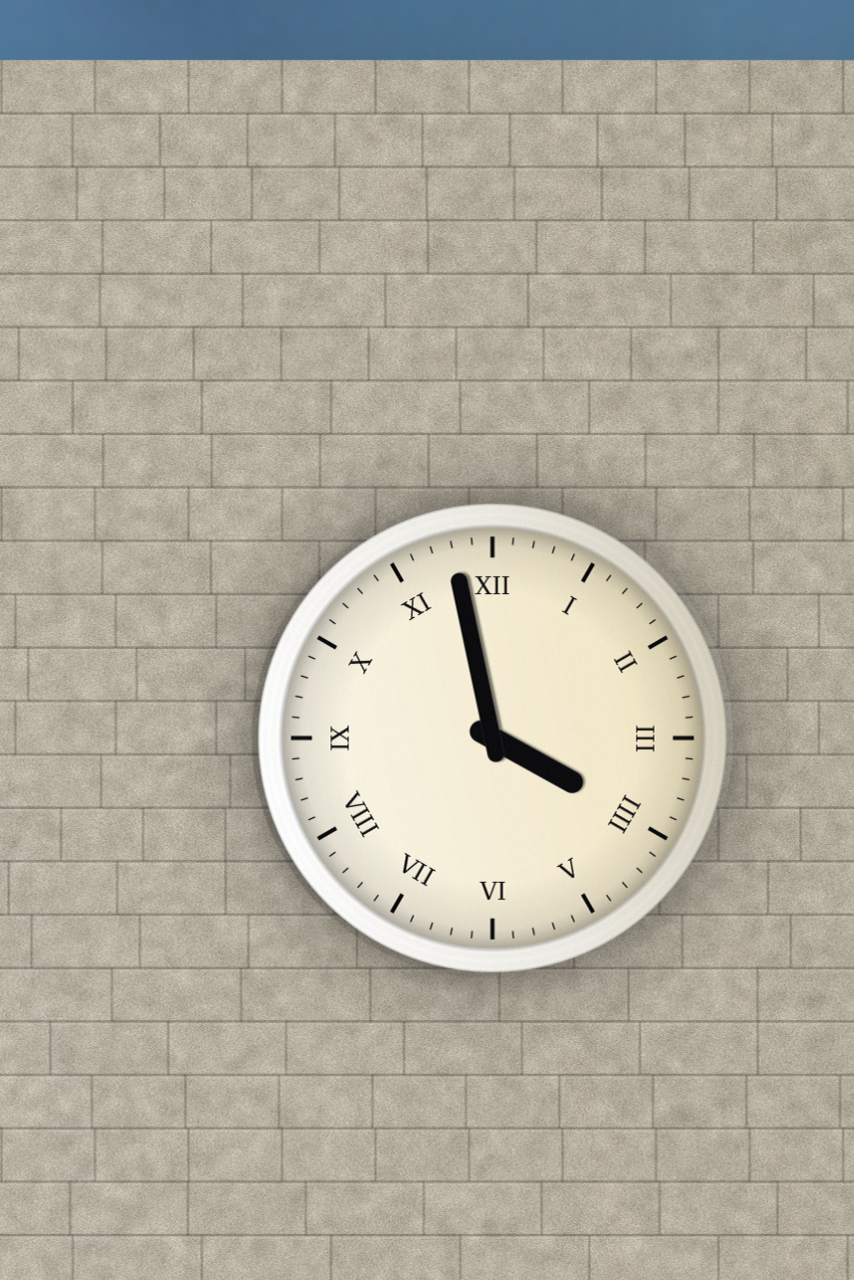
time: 3:58
